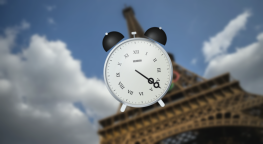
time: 4:22
